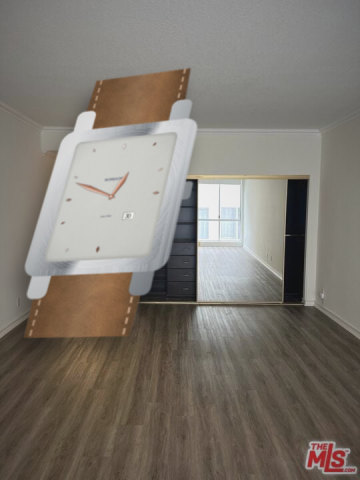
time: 12:49
